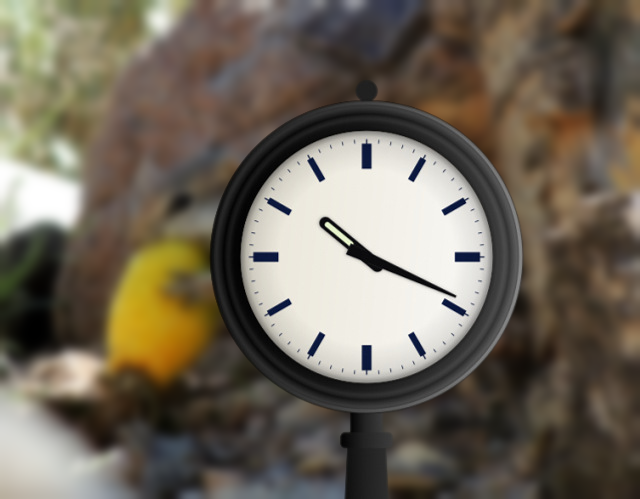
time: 10:19
